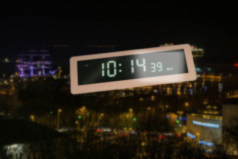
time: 10:14:39
